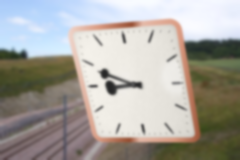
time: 8:49
